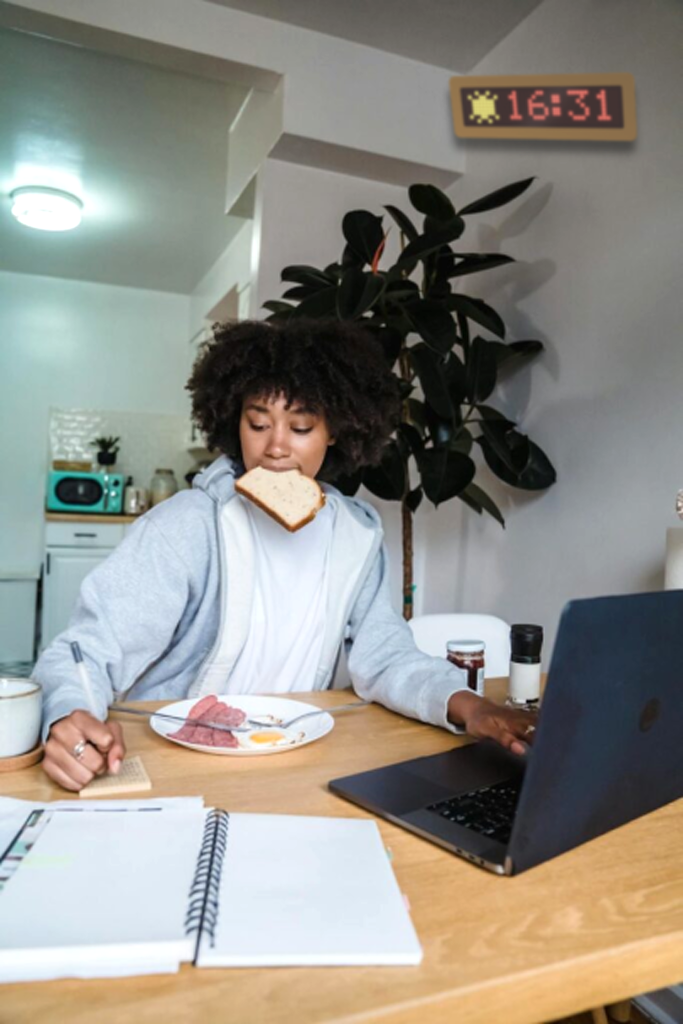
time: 16:31
